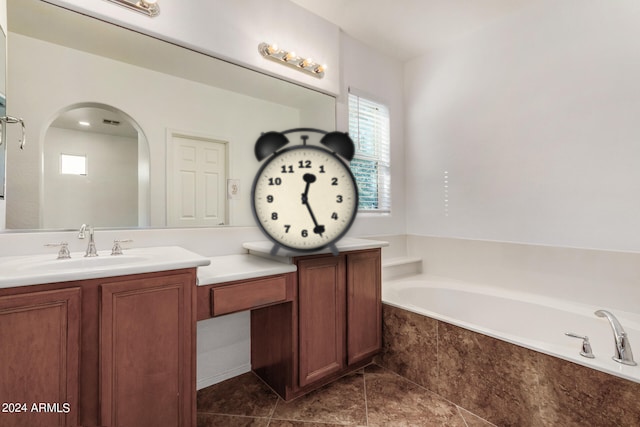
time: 12:26
